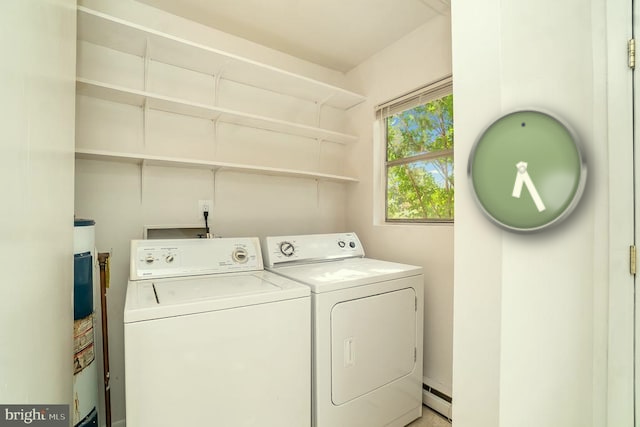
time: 6:25
